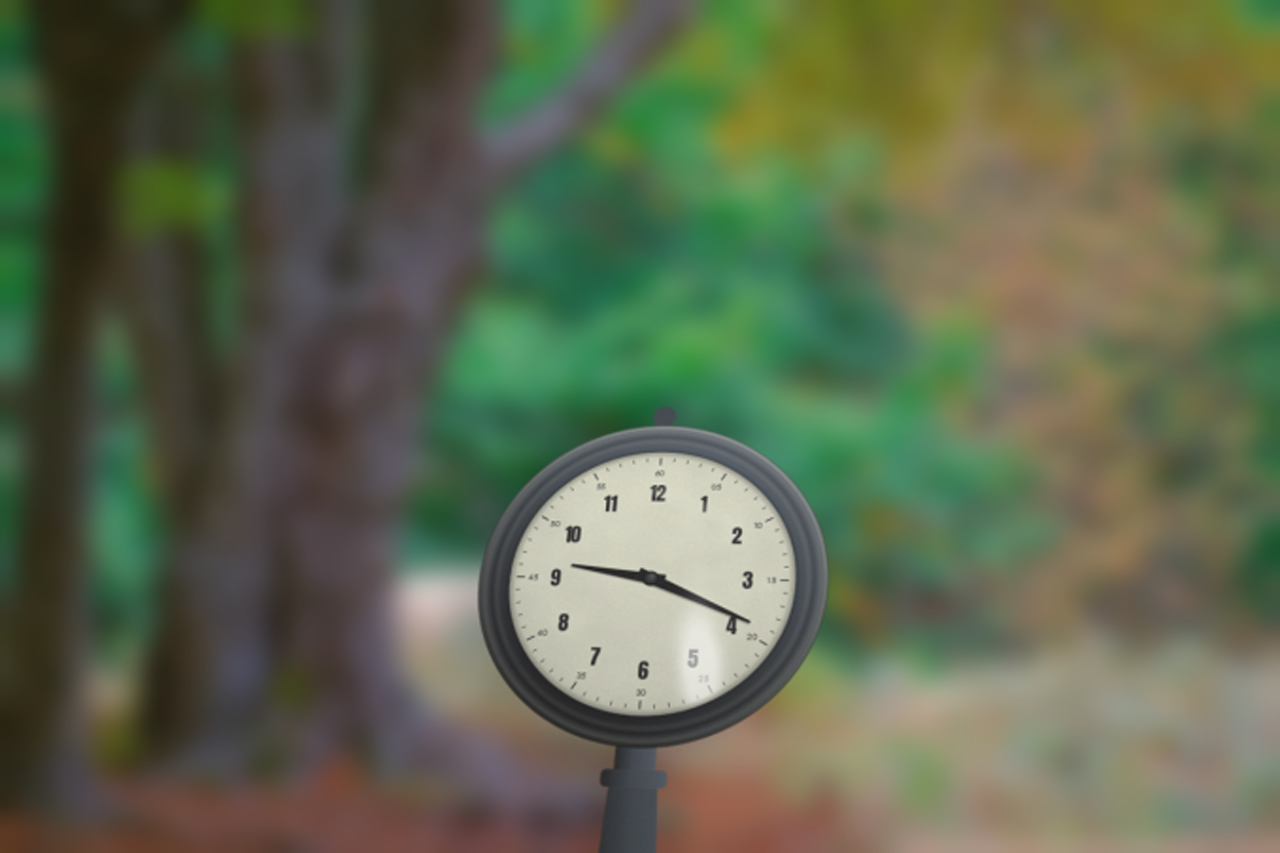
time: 9:19
